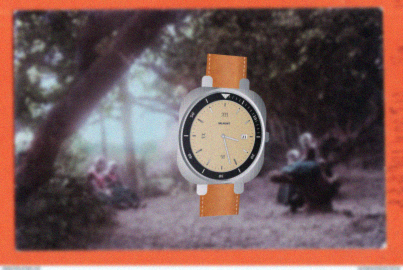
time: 3:27
